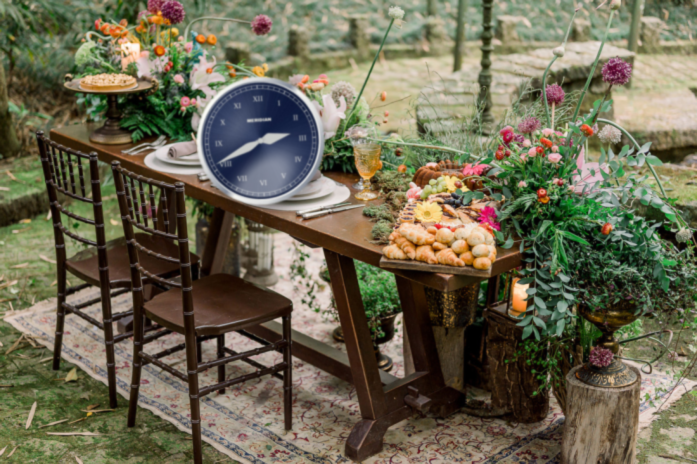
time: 2:41
